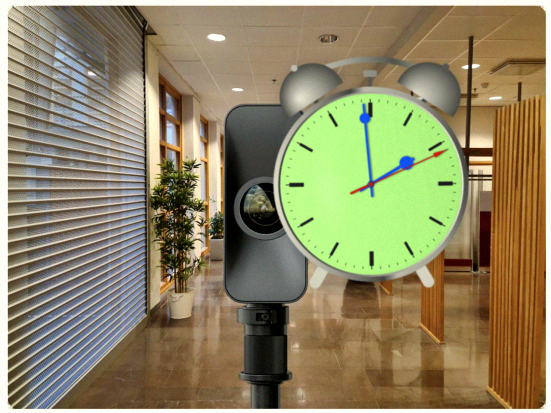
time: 1:59:11
